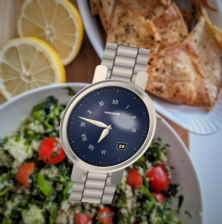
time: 6:47
